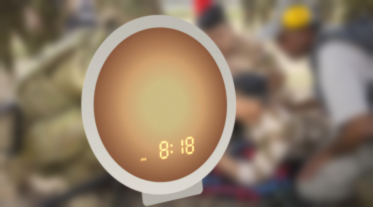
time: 8:18
